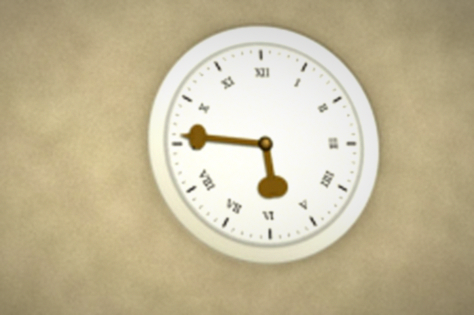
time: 5:46
